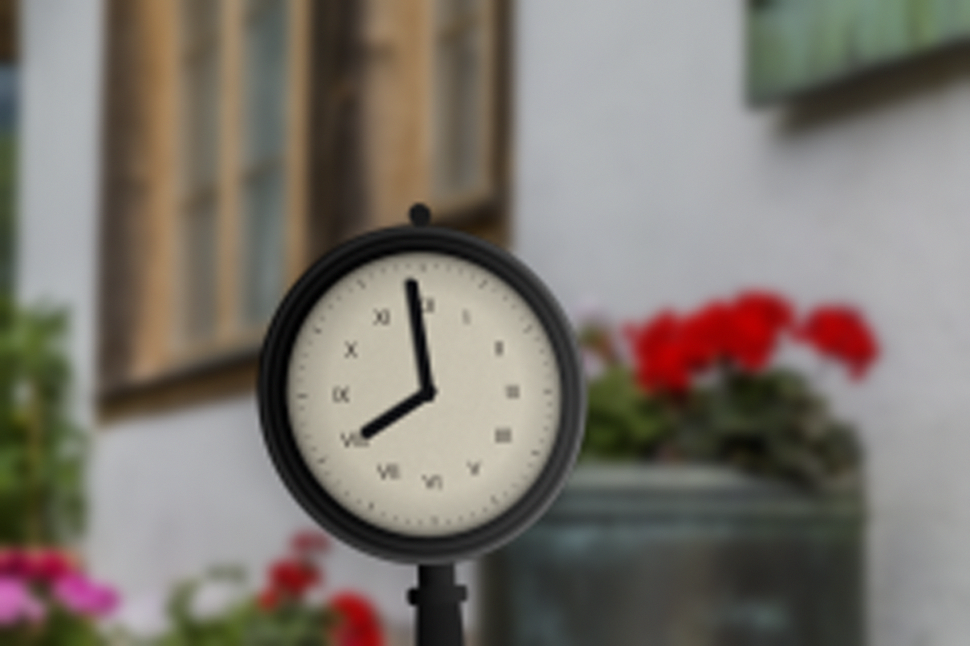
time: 7:59
